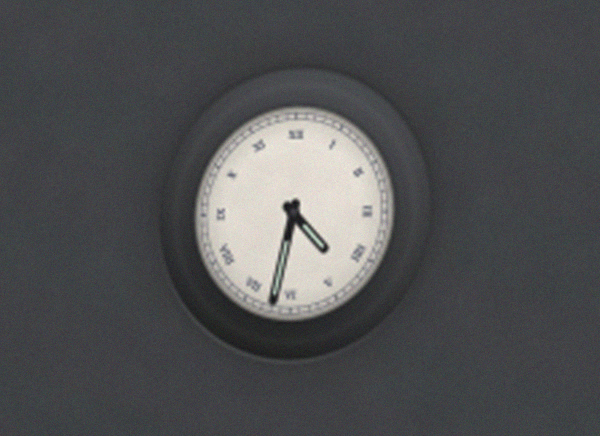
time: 4:32
